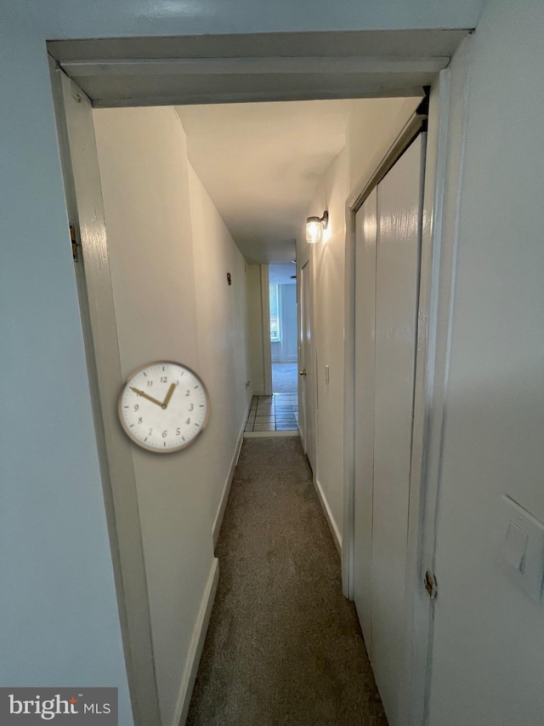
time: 12:50
